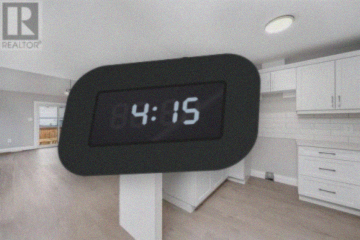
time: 4:15
